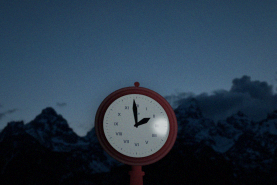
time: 1:59
